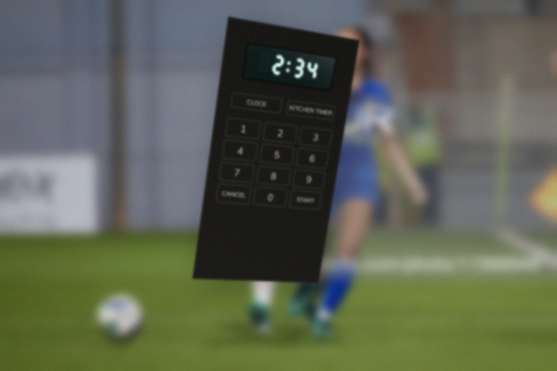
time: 2:34
